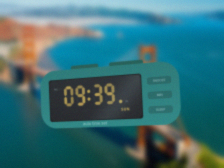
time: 9:39
